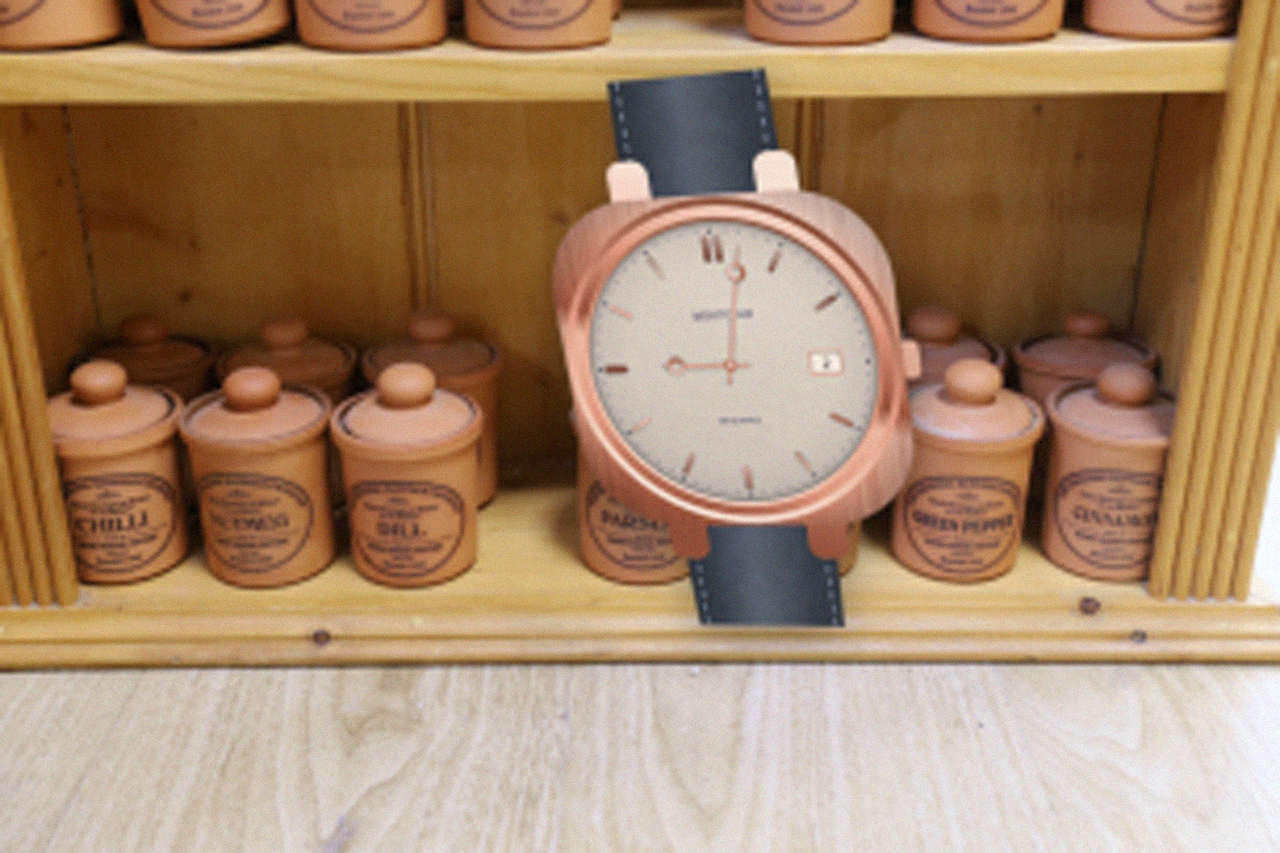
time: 9:02
